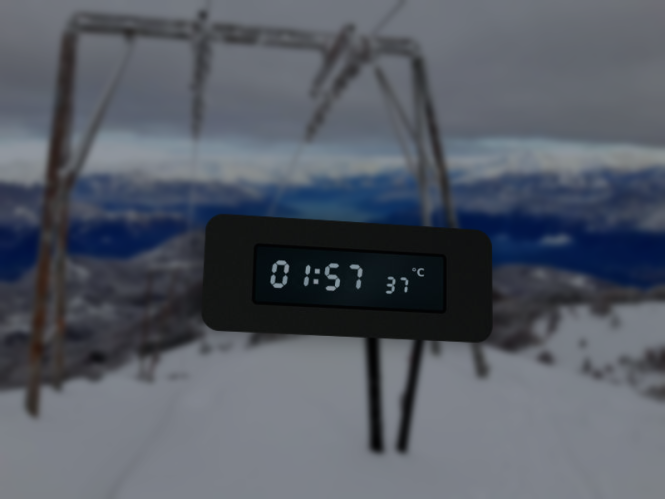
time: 1:57
